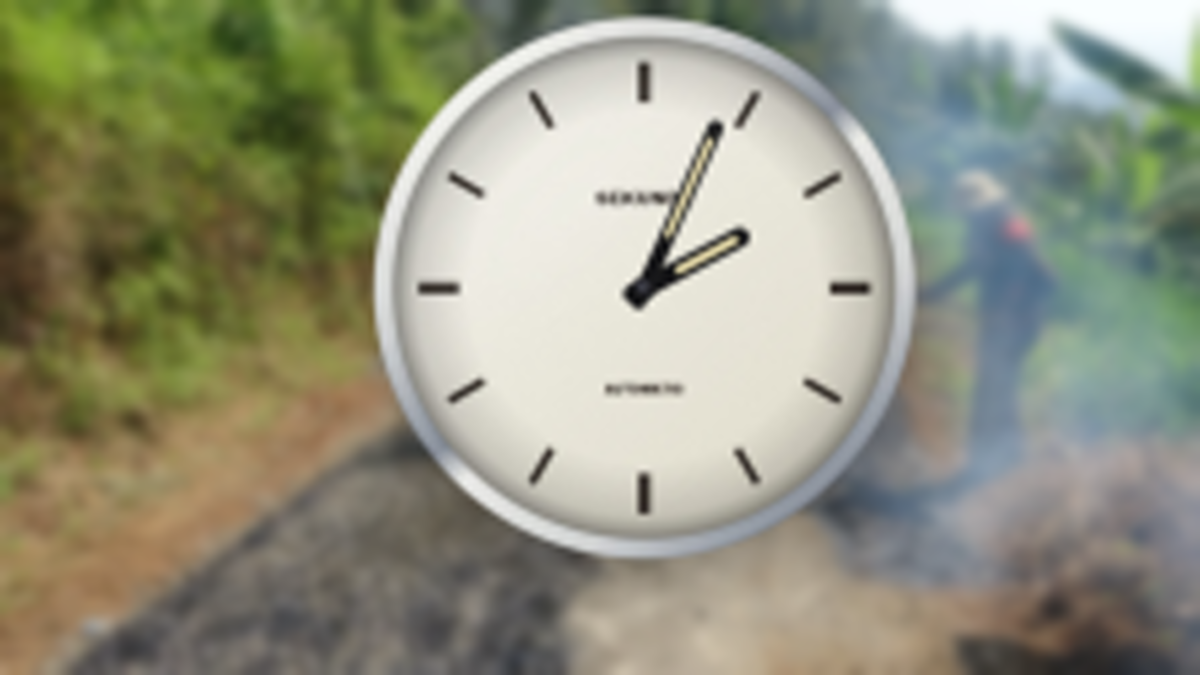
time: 2:04
